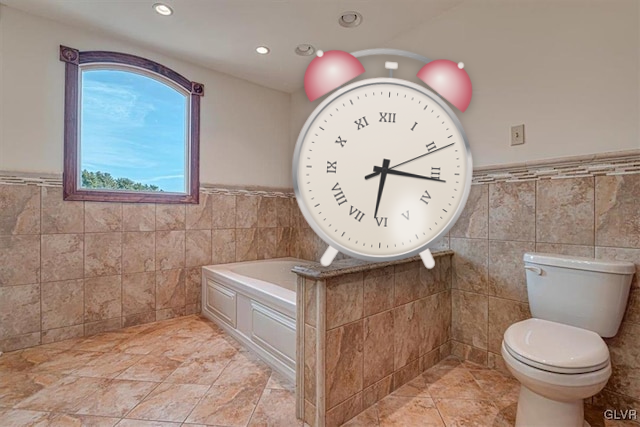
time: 6:16:11
